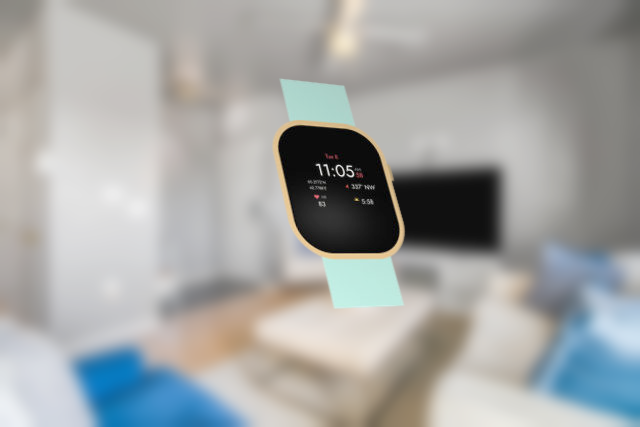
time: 11:05
